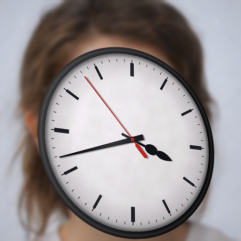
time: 3:41:53
